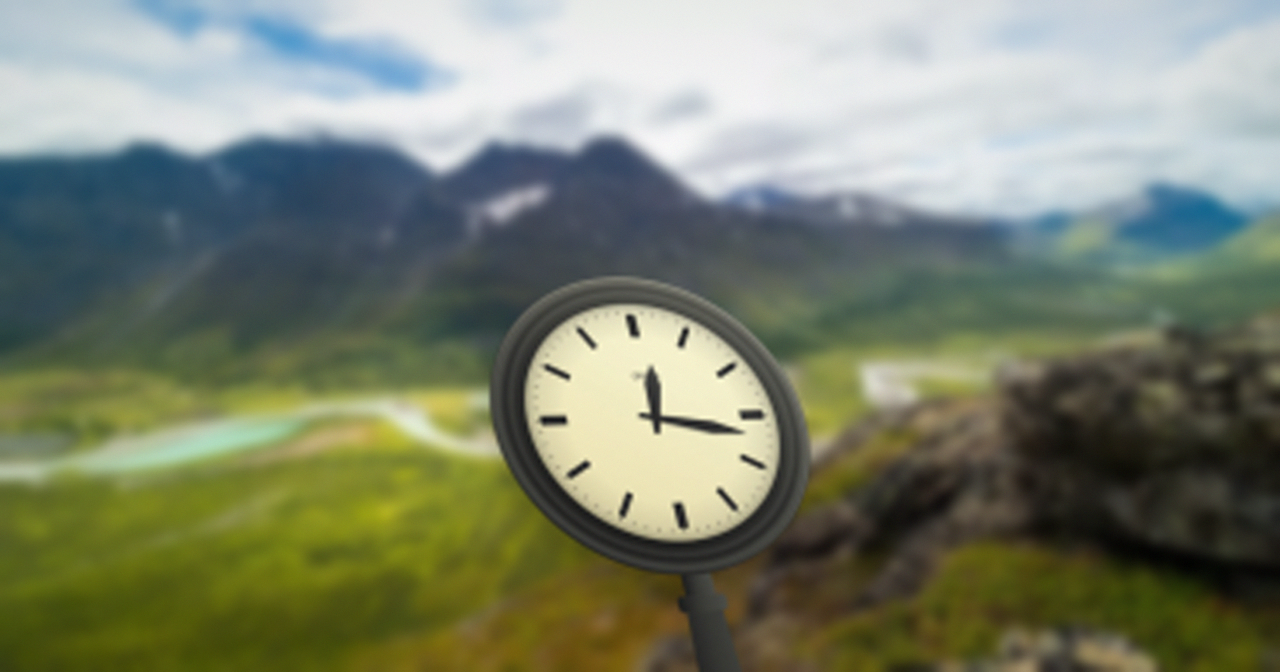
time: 12:17
